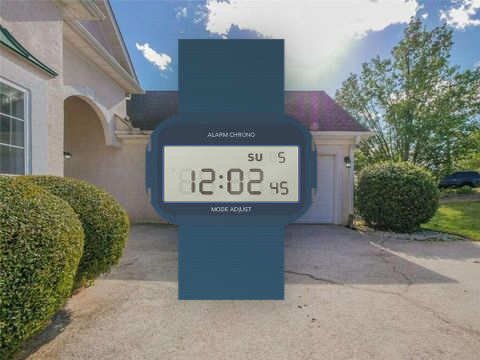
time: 12:02:45
